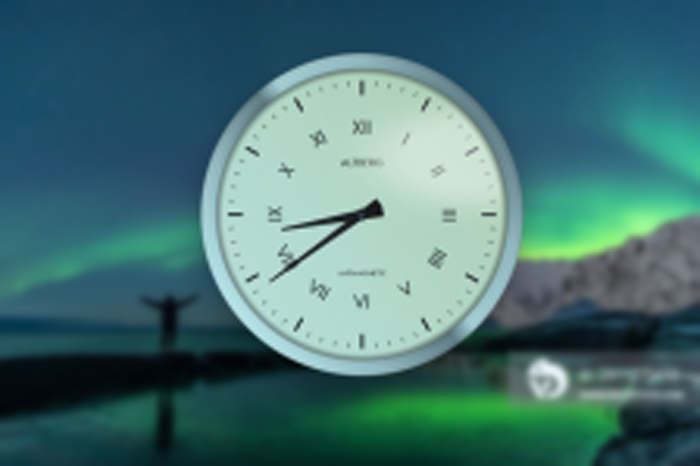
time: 8:39
